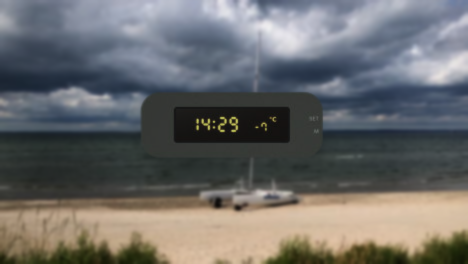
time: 14:29
